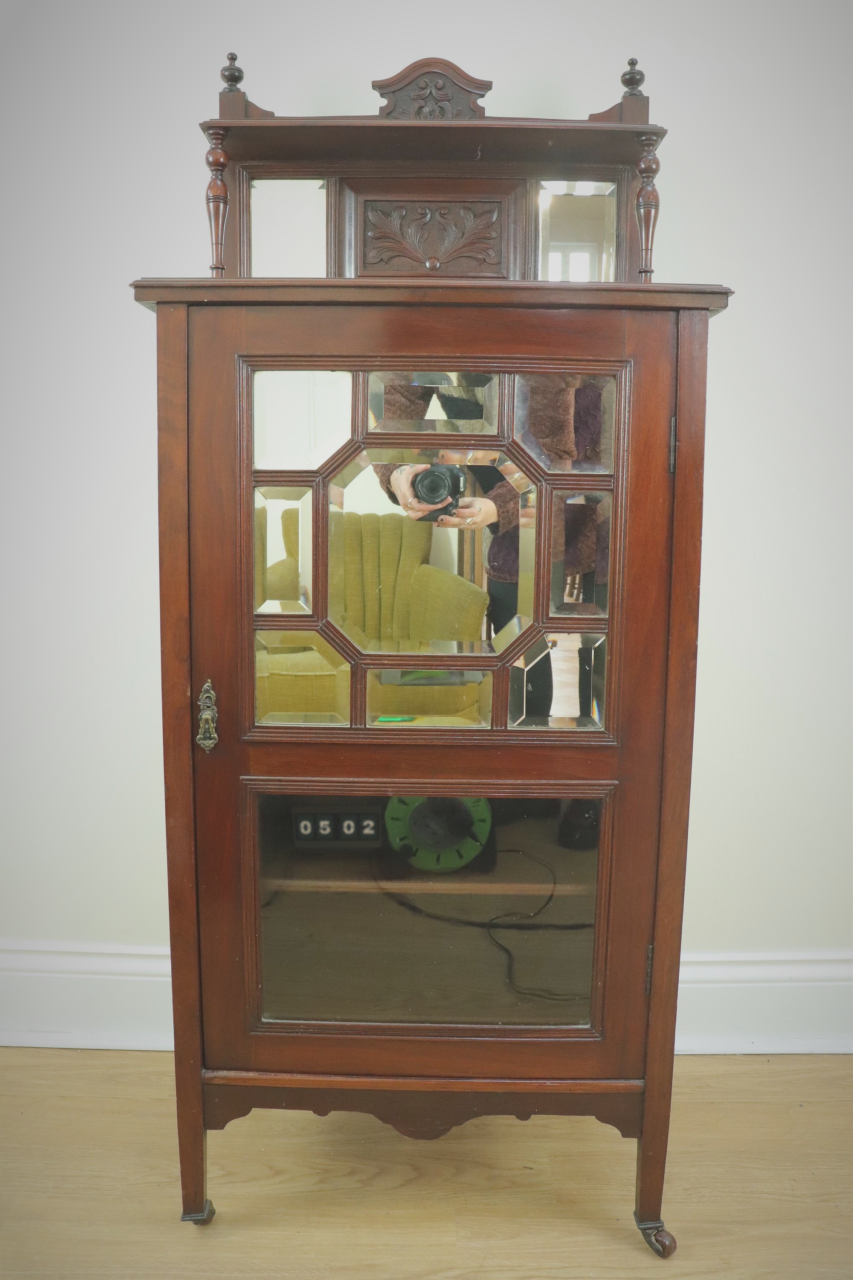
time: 5:02
